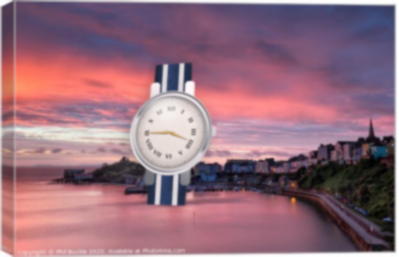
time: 3:45
